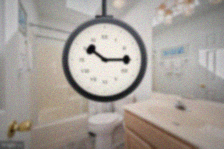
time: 10:15
